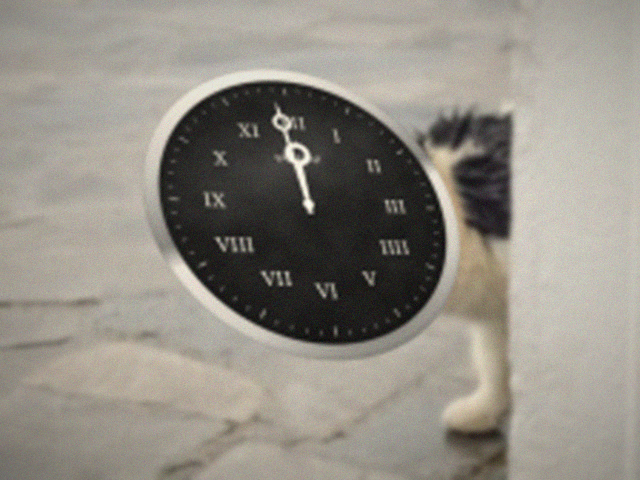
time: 11:59
